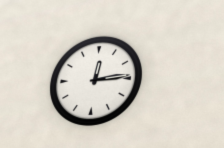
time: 12:14
